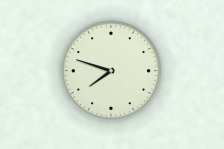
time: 7:48
